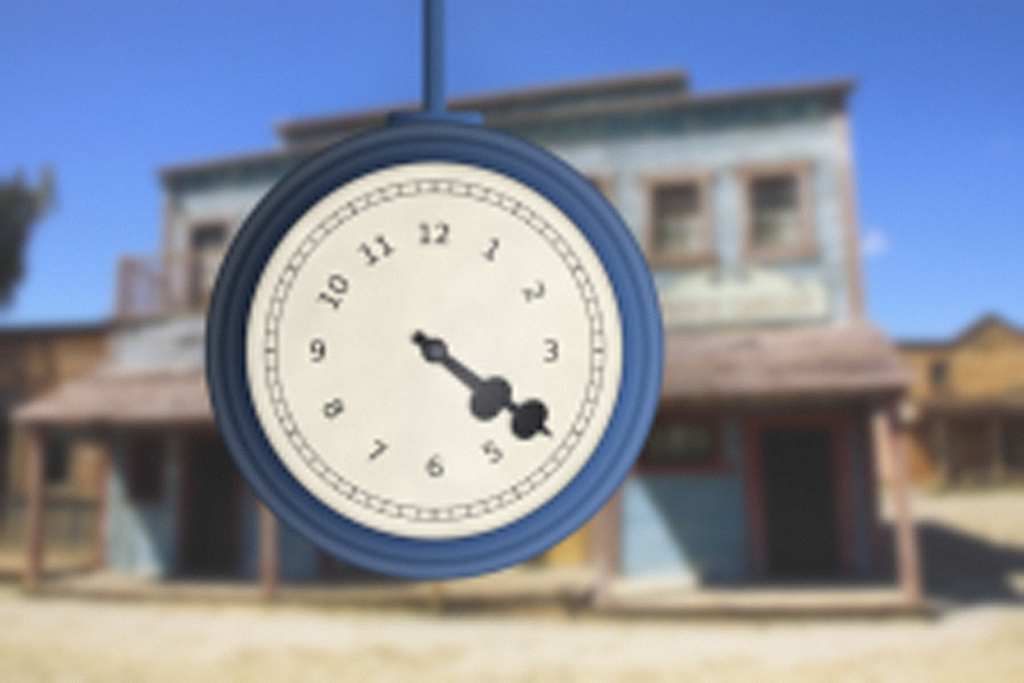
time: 4:21
